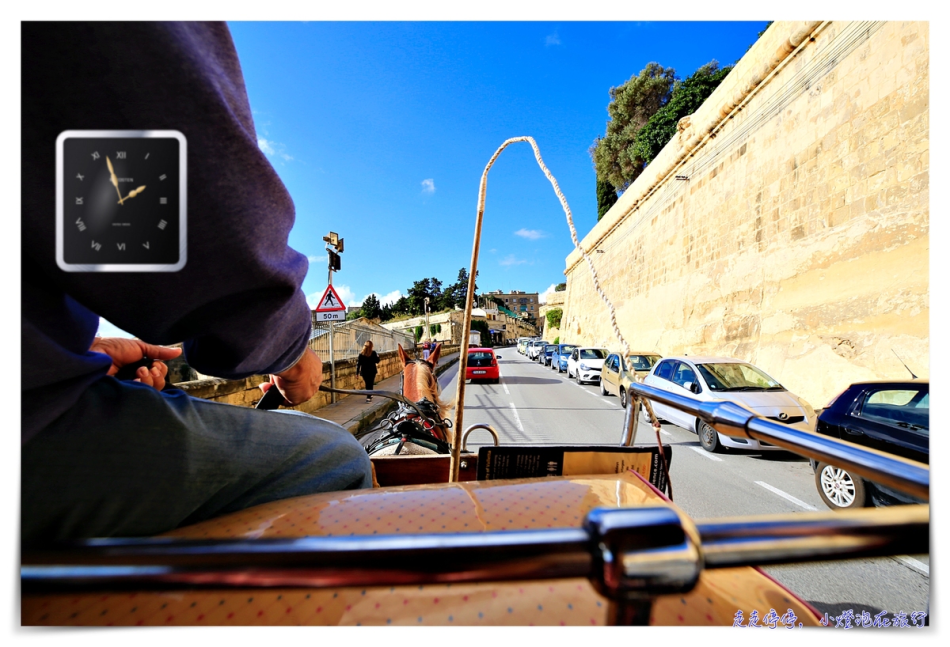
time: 1:57
